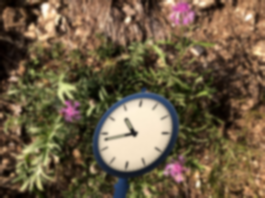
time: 10:43
